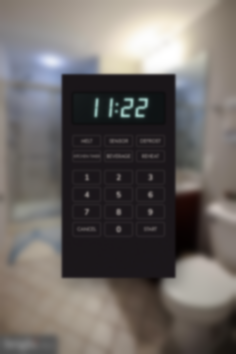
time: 11:22
